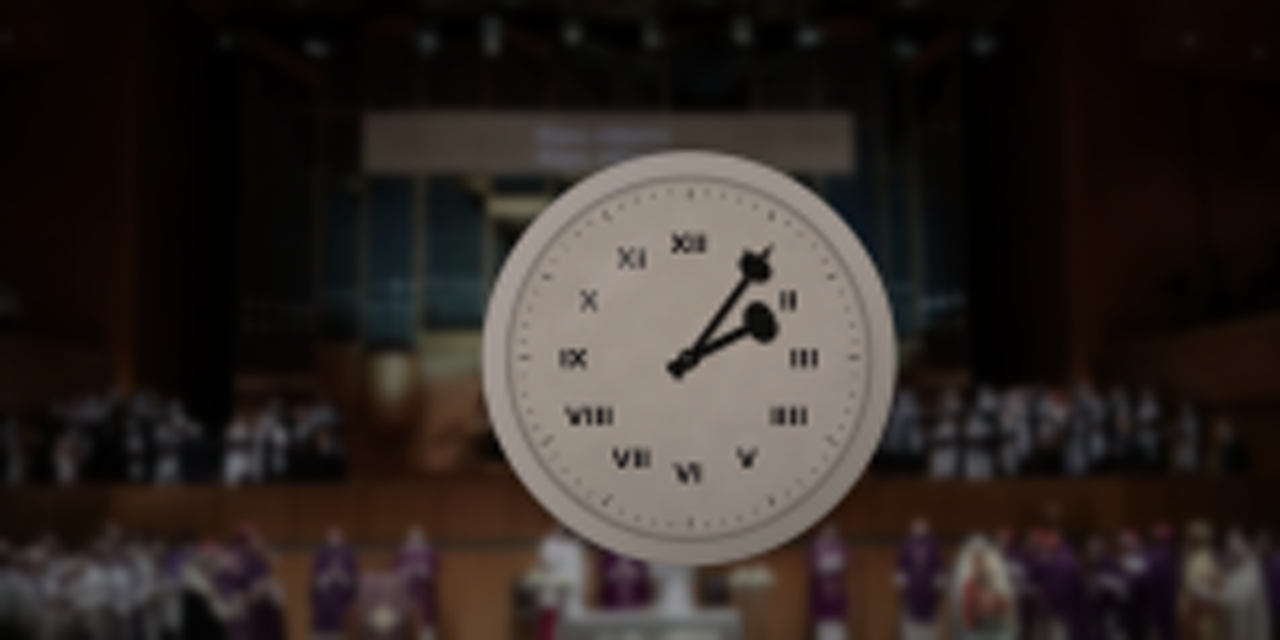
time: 2:06
